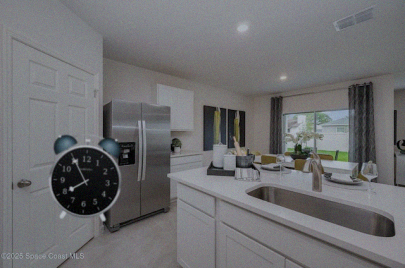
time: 7:55
